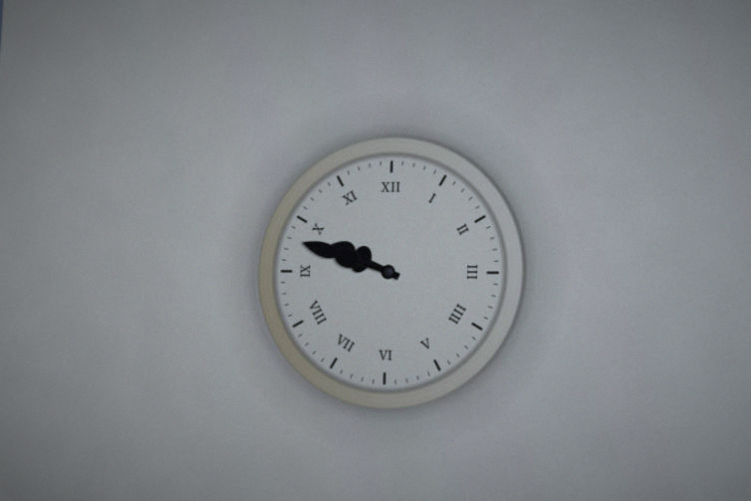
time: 9:48
